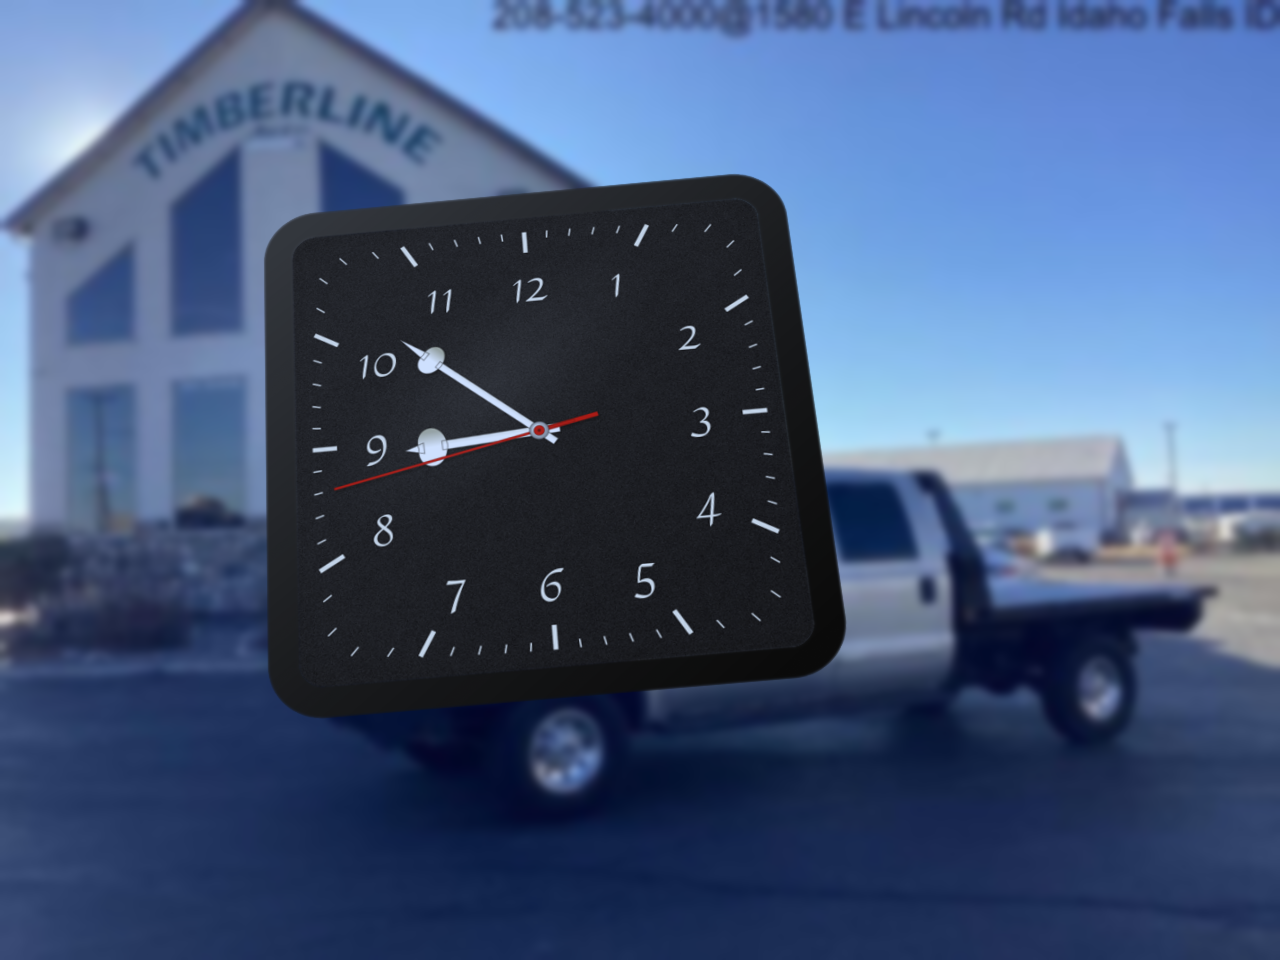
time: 8:51:43
